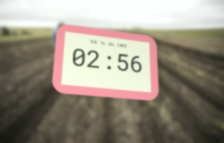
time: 2:56
